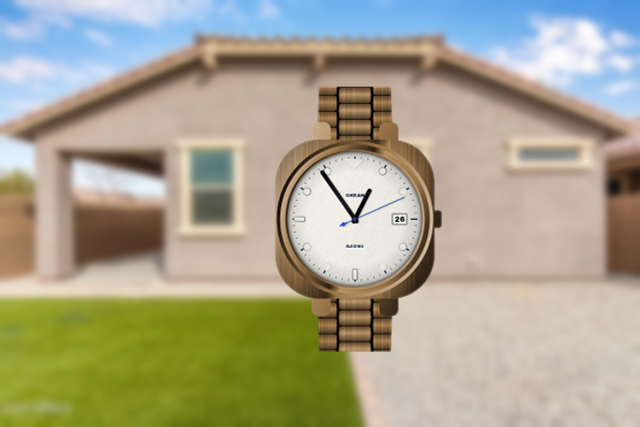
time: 12:54:11
